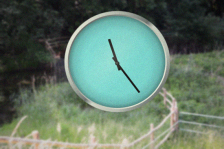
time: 11:24
